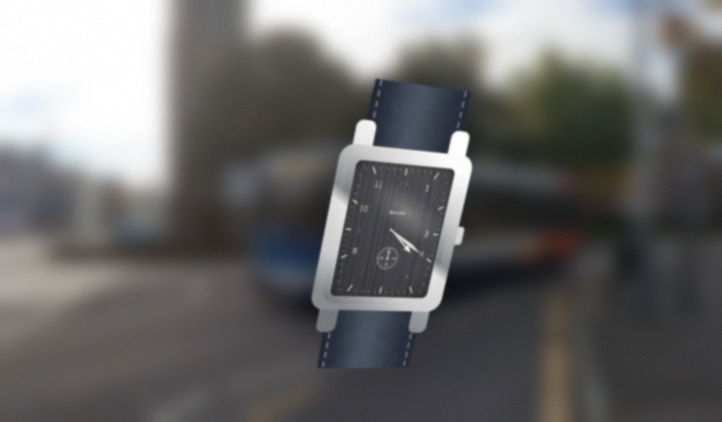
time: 4:20
